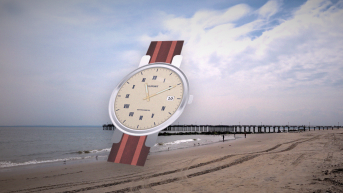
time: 11:10
